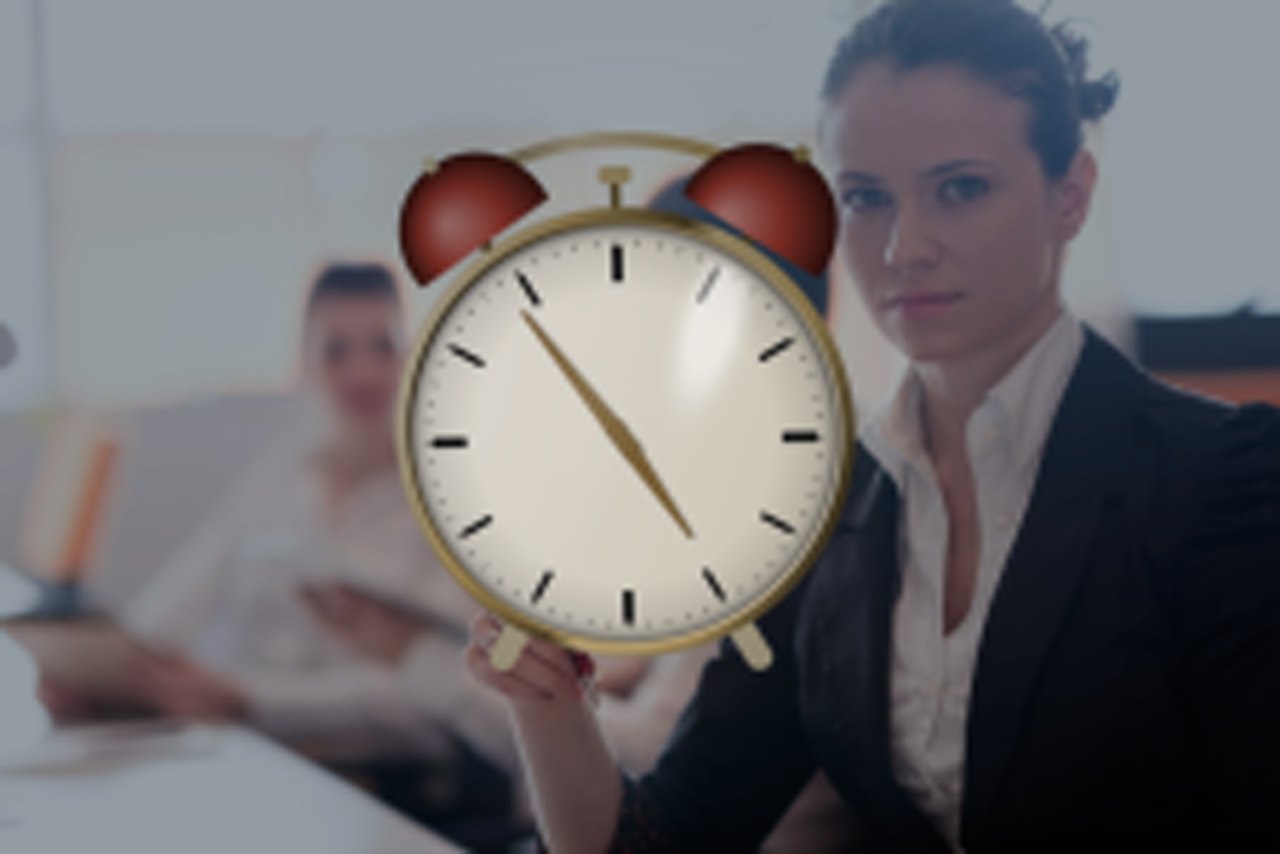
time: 4:54
